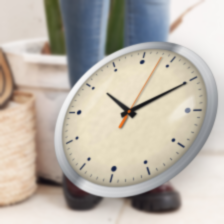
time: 10:10:03
